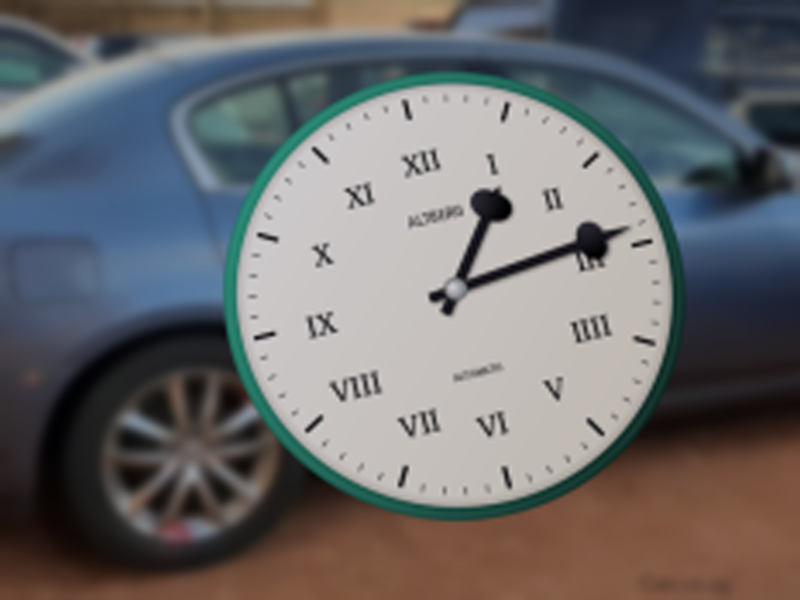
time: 1:14
